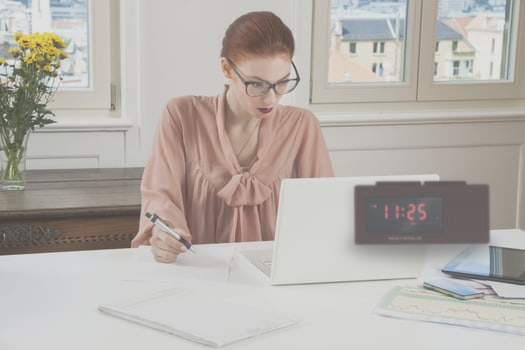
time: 11:25
